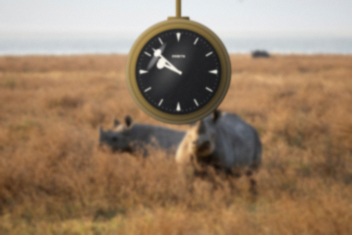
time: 9:52
